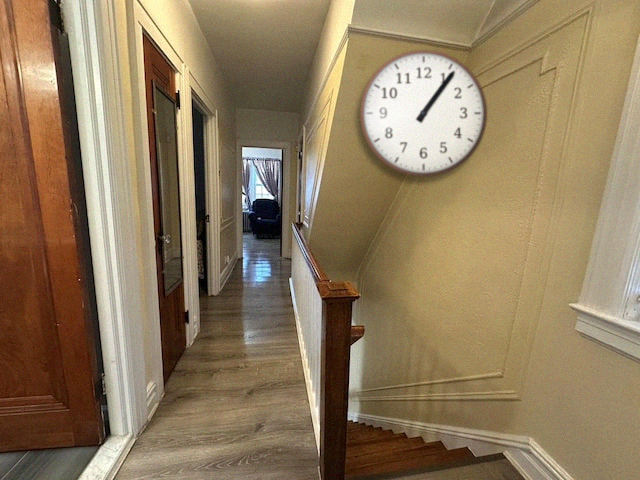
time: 1:06
